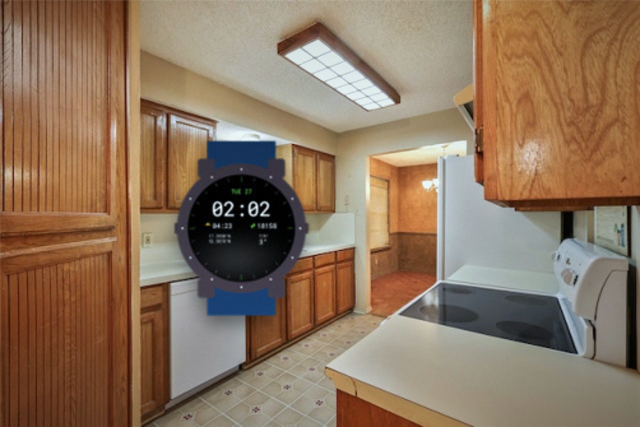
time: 2:02
